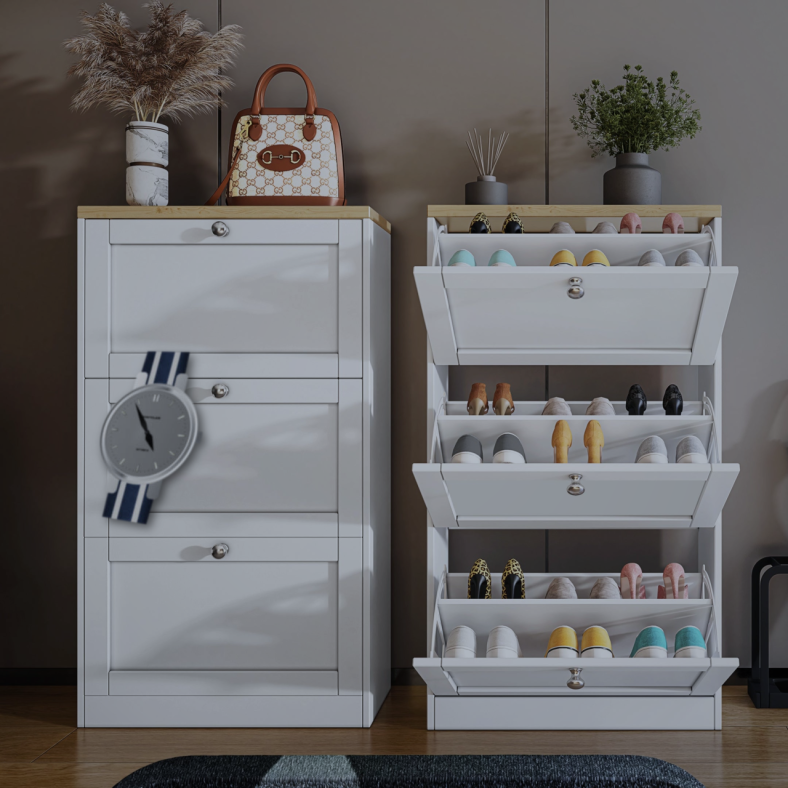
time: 4:54
